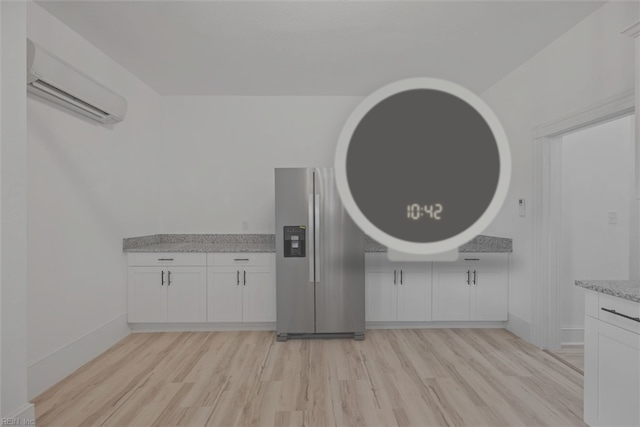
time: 10:42
